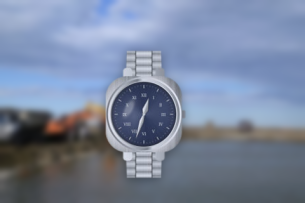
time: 12:33
